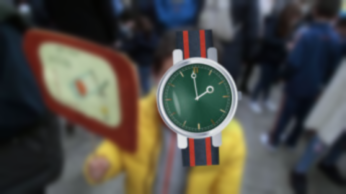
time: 1:59
